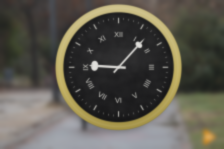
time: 9:07
